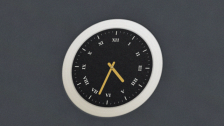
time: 4:33
